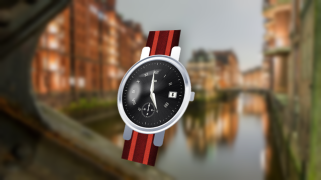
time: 4:59
